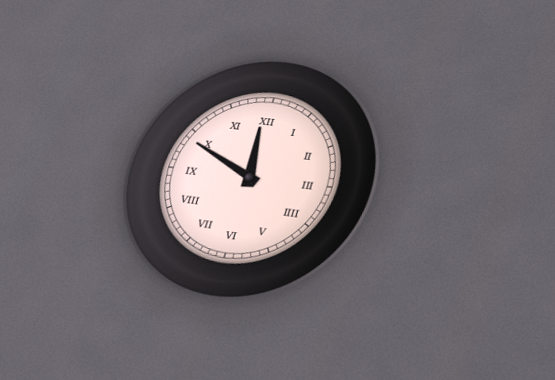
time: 11:49
